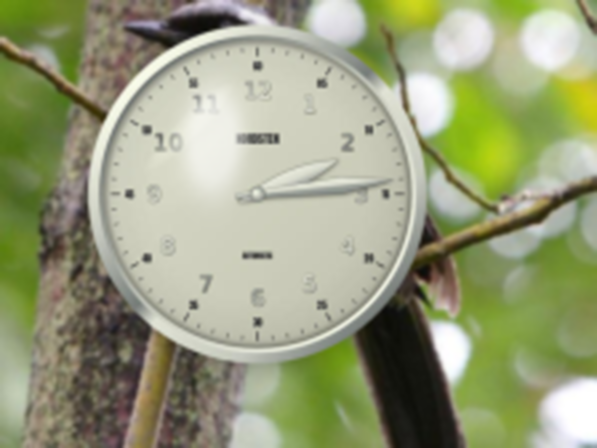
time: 2:14
